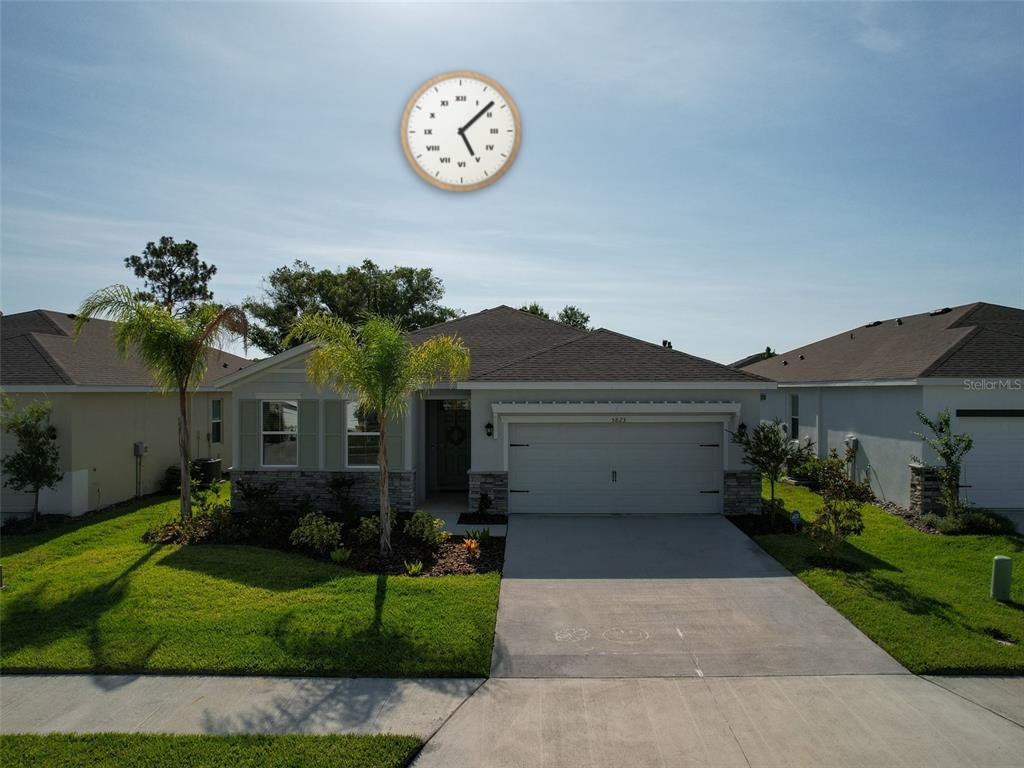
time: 5:08
